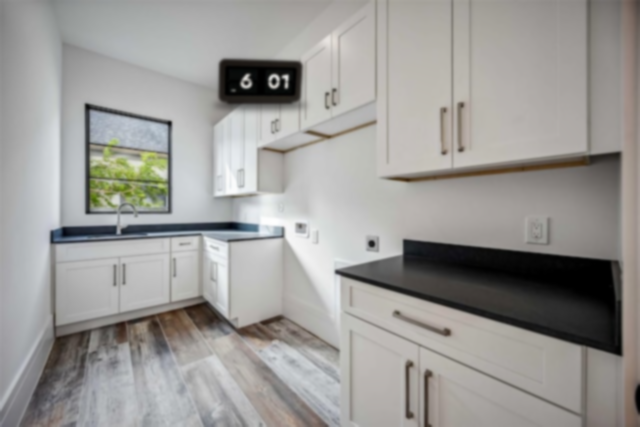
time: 6:01
